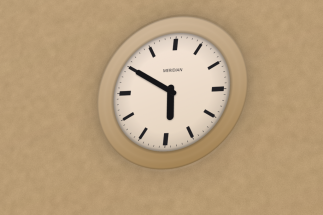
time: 5:50
